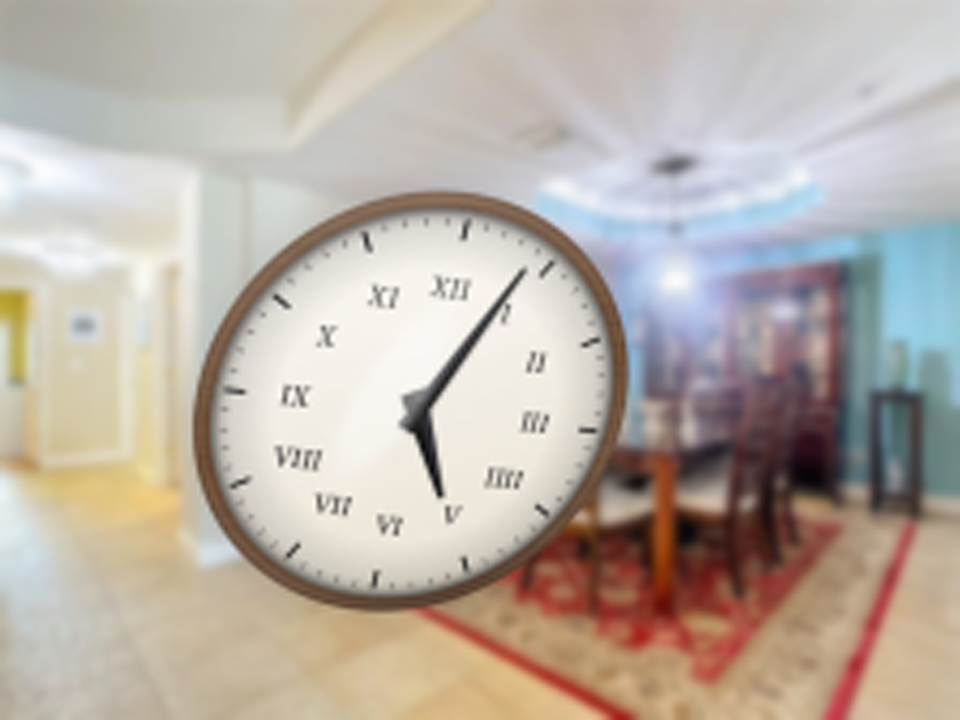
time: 5:04
